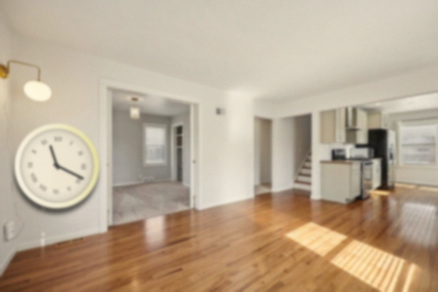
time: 11:19
